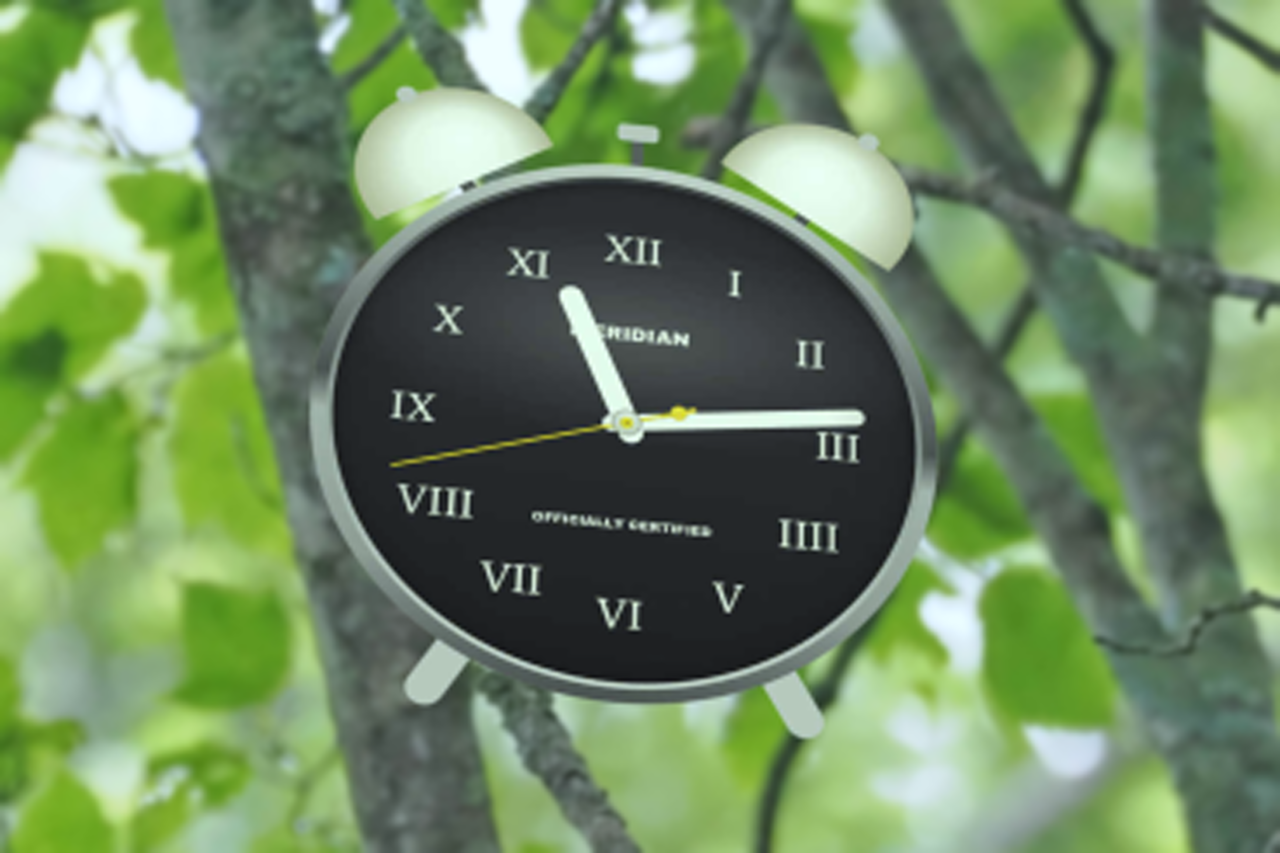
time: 11:13:42
